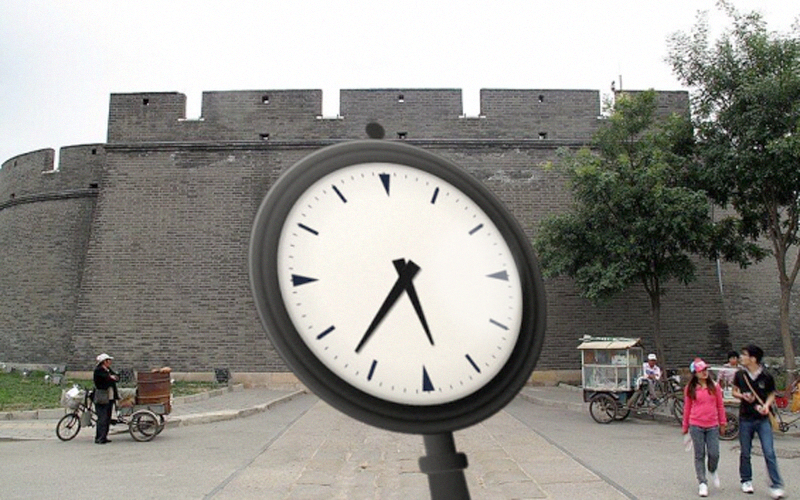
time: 5:37
